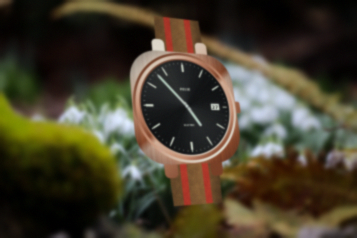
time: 4:53
